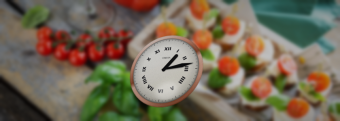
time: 1:13
